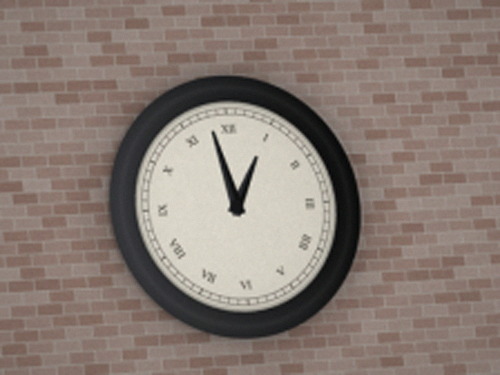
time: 12:58
